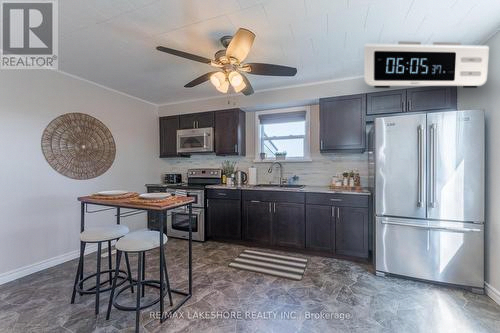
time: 6:05
